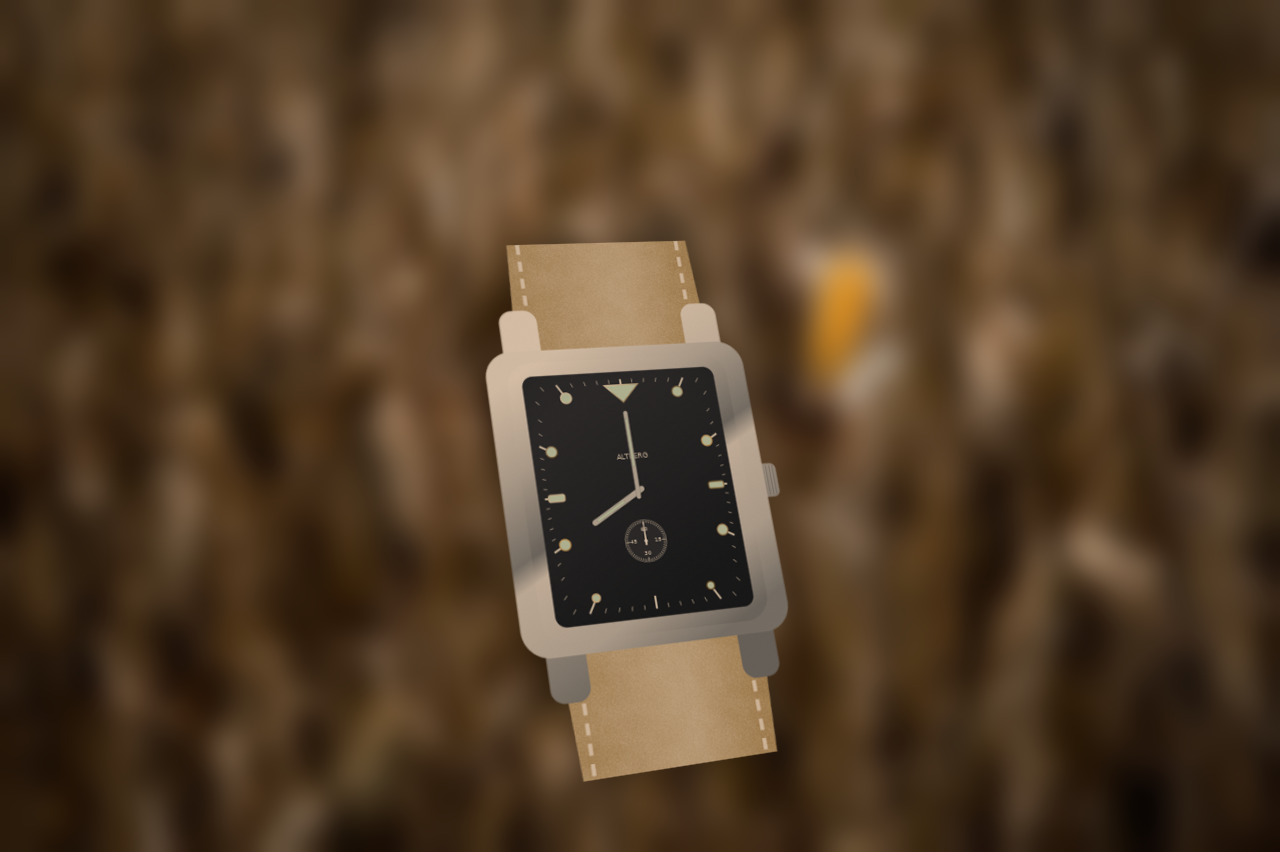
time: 8:00
